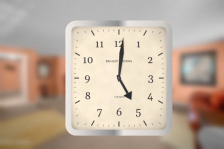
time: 5:01
